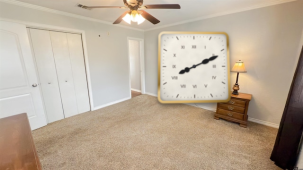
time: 8:11
